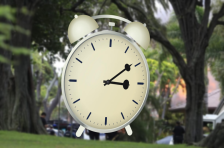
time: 3:09
